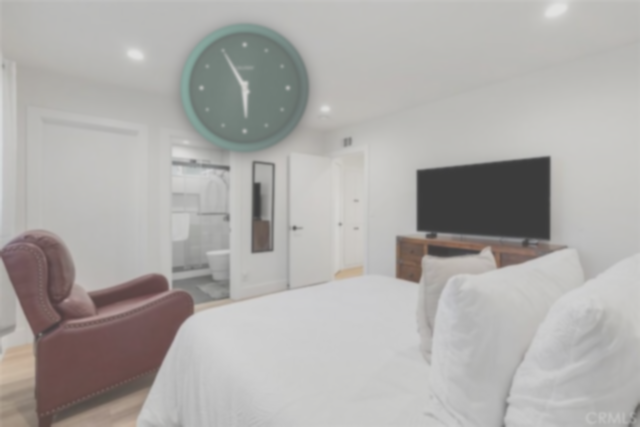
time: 5:55
